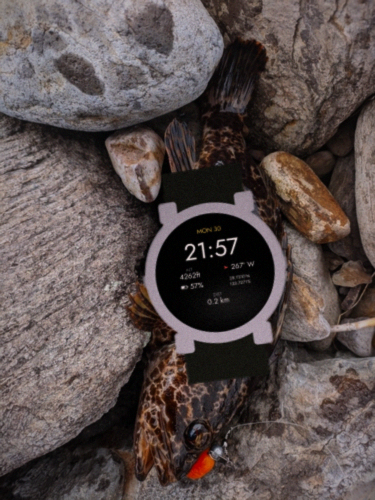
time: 21:57
